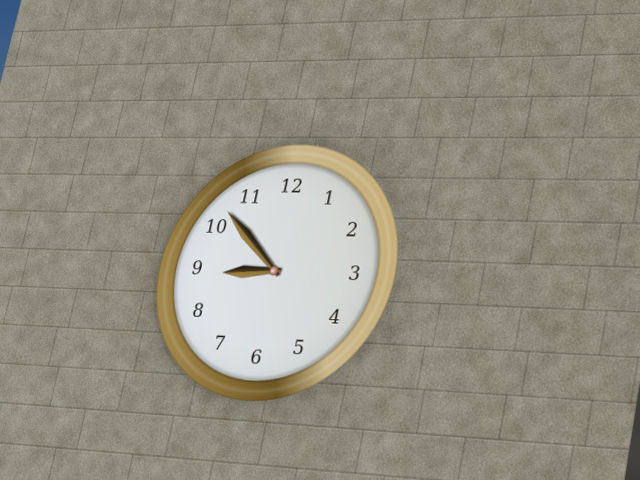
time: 8:52
